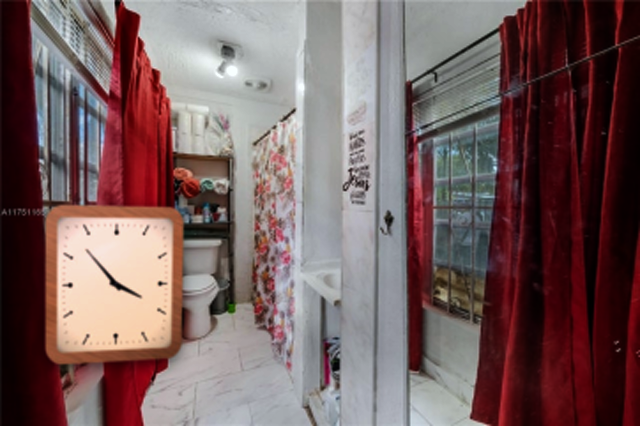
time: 3:53
